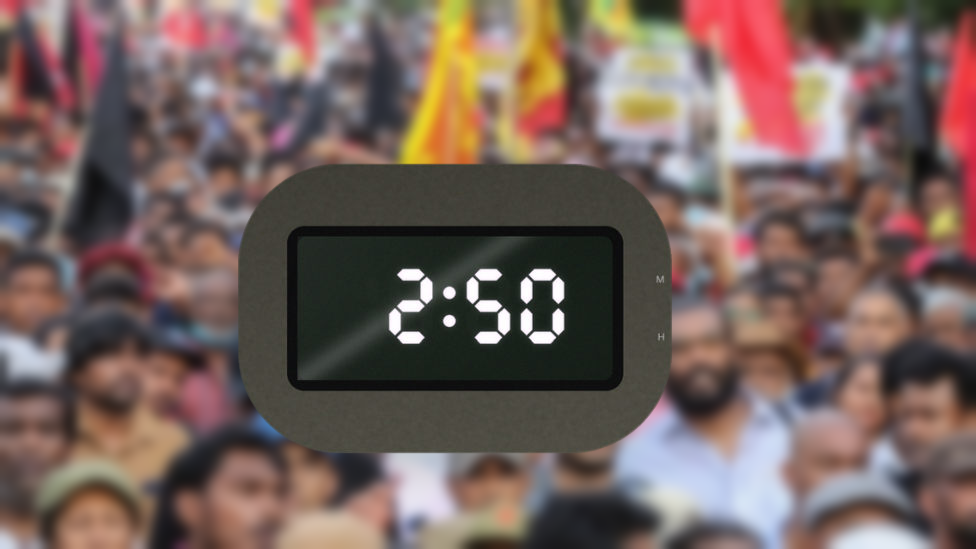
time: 2:50
